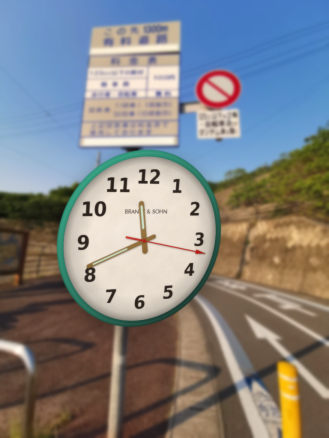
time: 11:41:17
